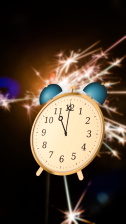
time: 11:00
